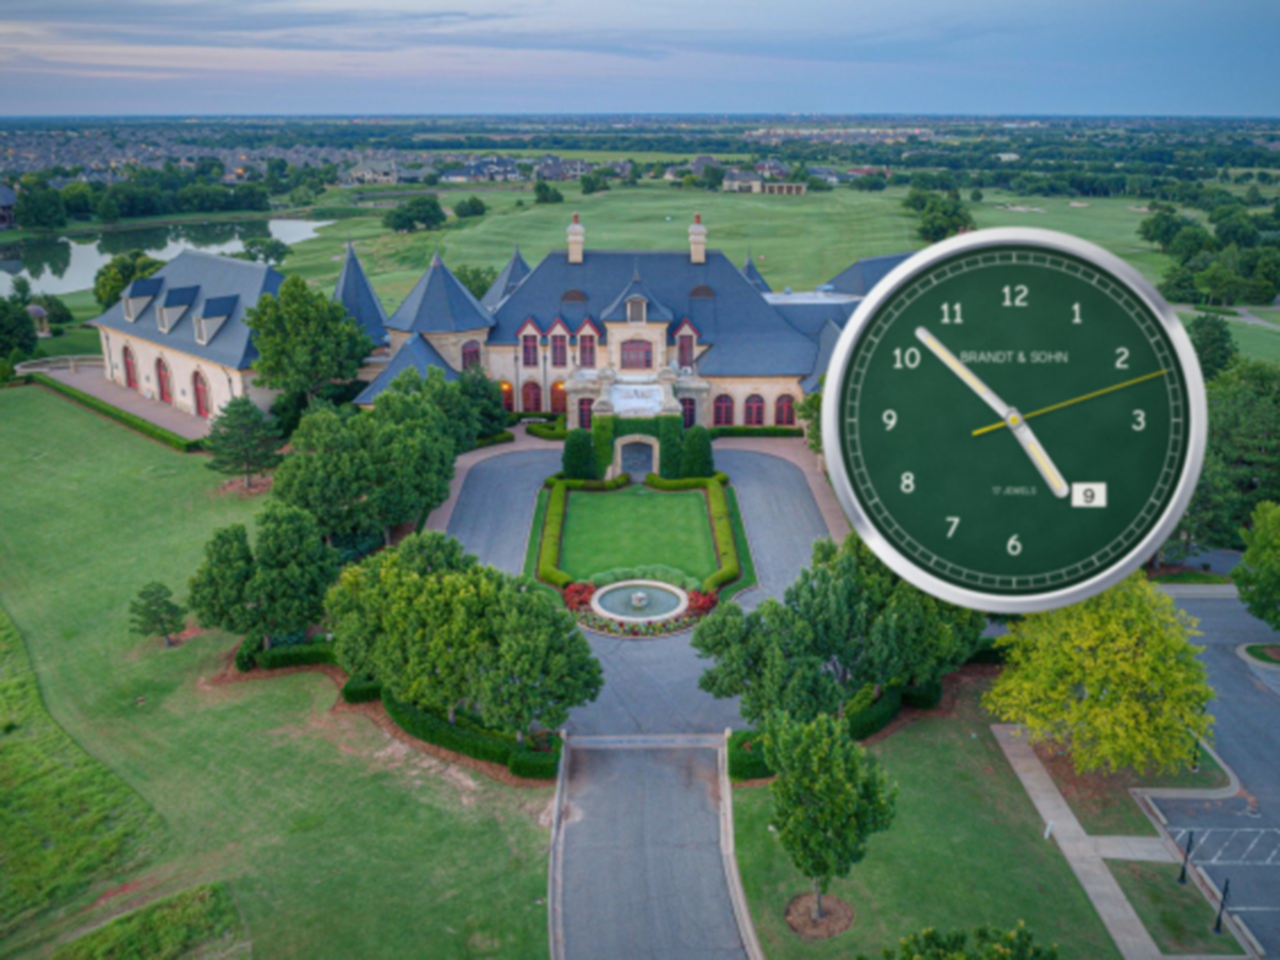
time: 4:52:12
